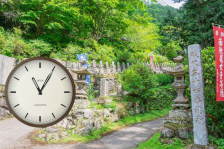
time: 11:05
